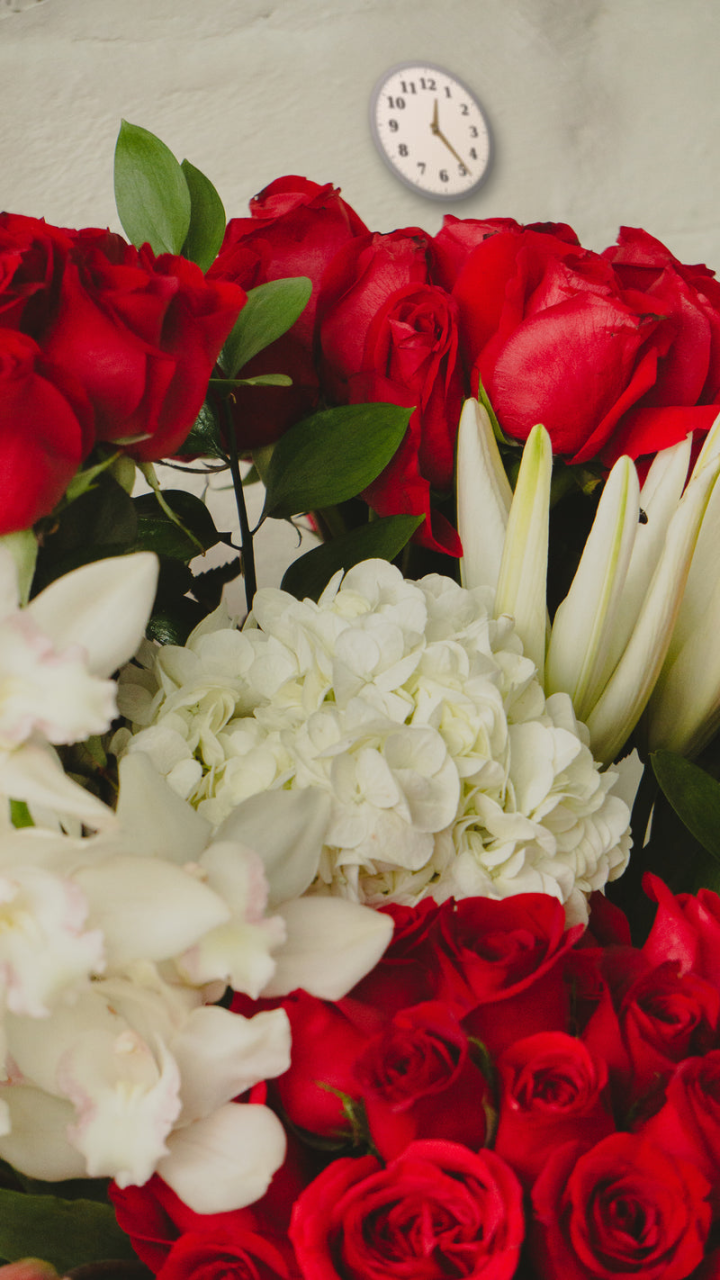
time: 12:24
